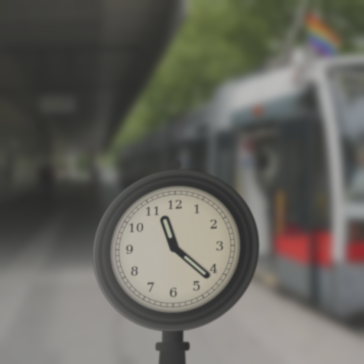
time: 11:22
